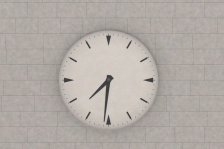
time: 7:31
